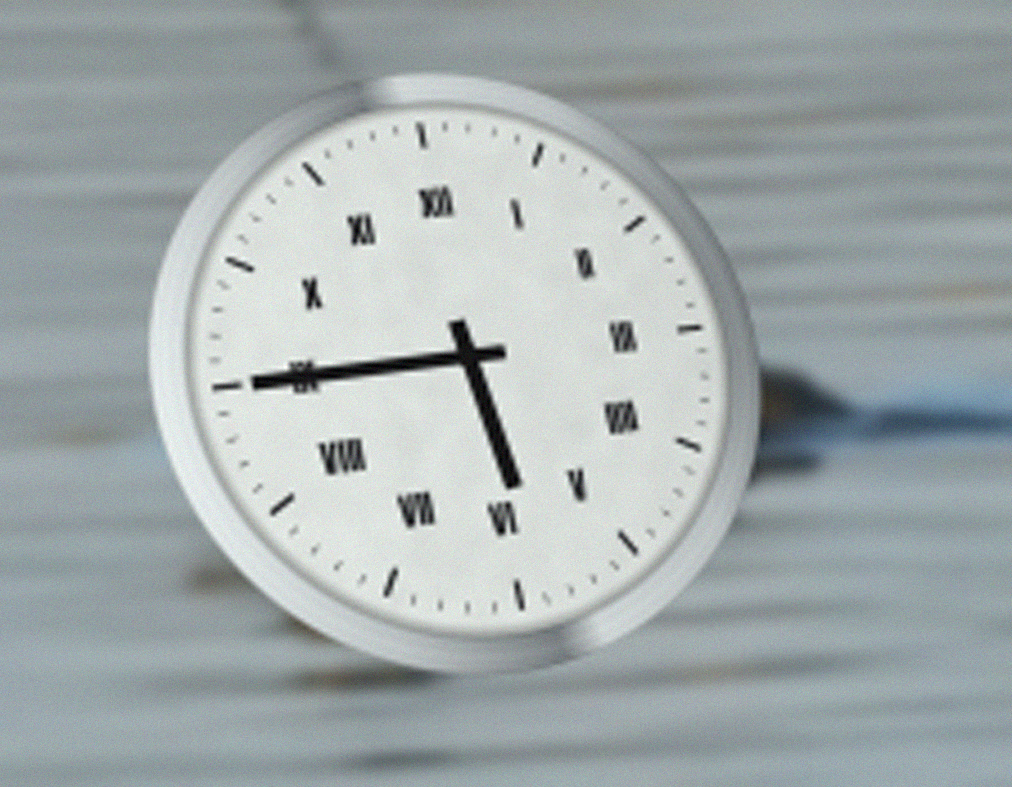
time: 5:45
